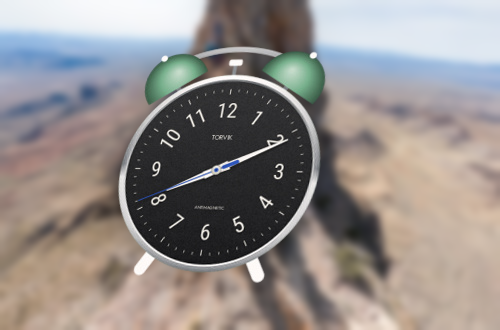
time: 8:10:41
